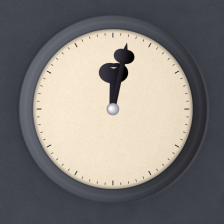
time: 12:02
